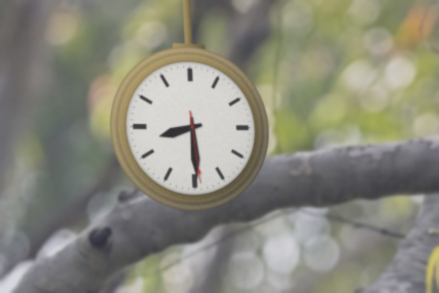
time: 8:29:29
